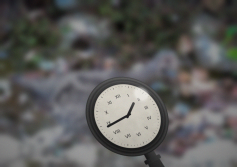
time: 1:44
